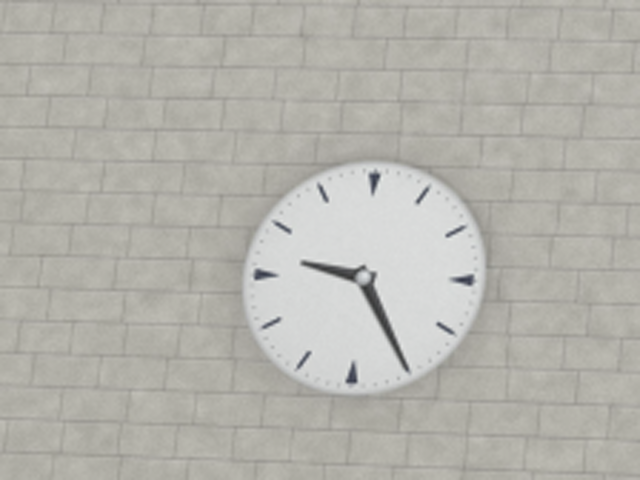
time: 9:25
